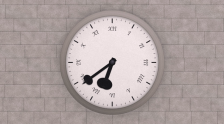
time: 6:39
